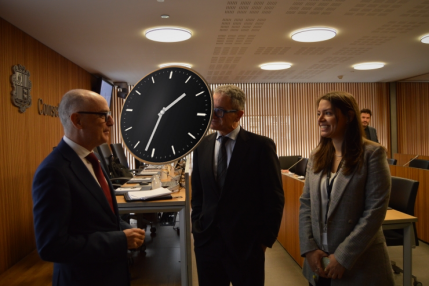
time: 1:32
